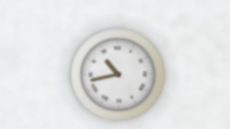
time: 10:43
